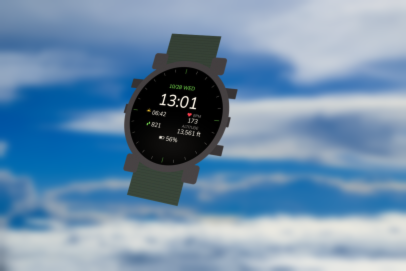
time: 13:01
